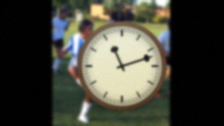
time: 11:12
